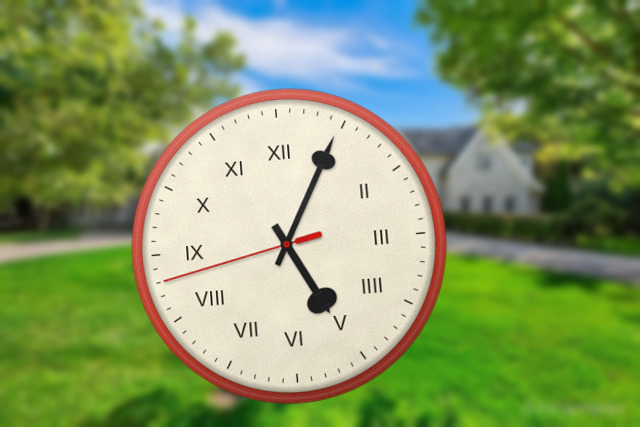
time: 5:04:43
